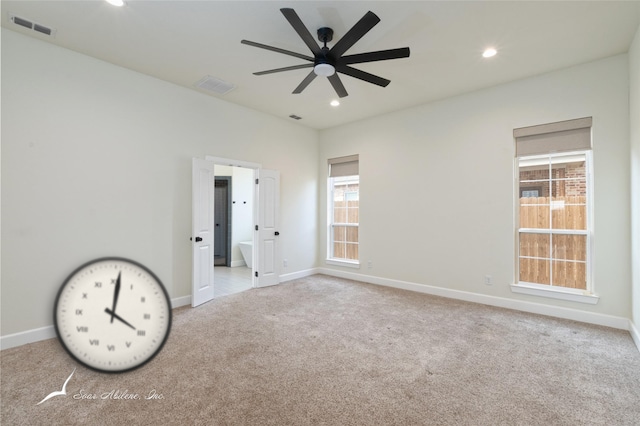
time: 4:01
